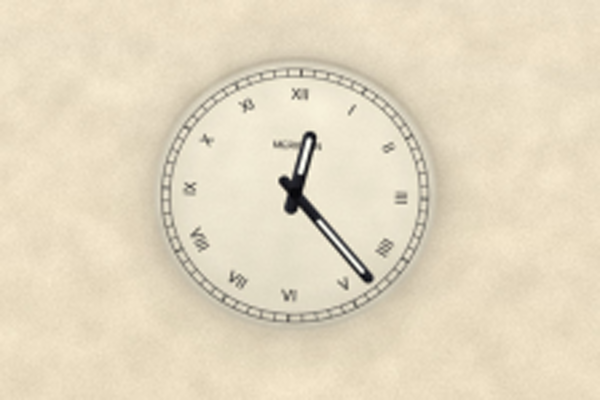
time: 12:23
